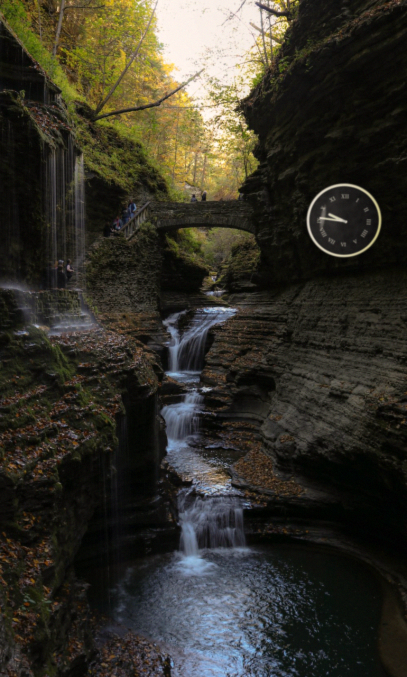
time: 9:46
